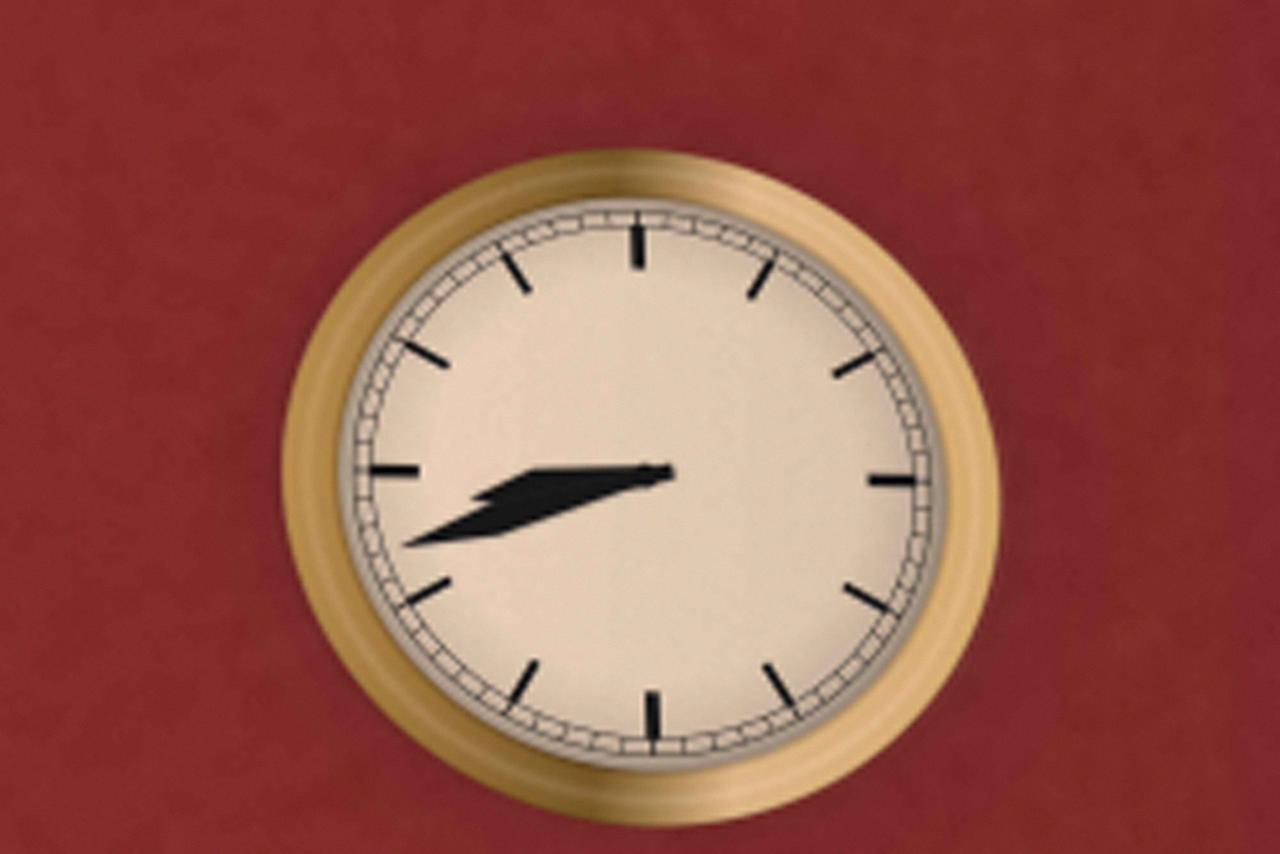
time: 8:42
